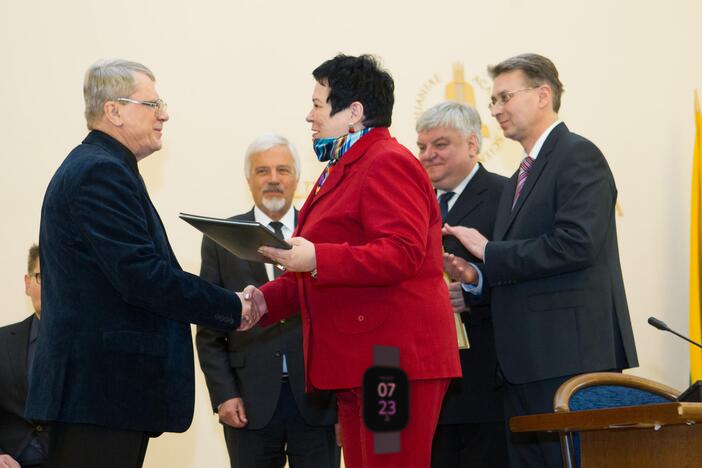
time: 7:23
